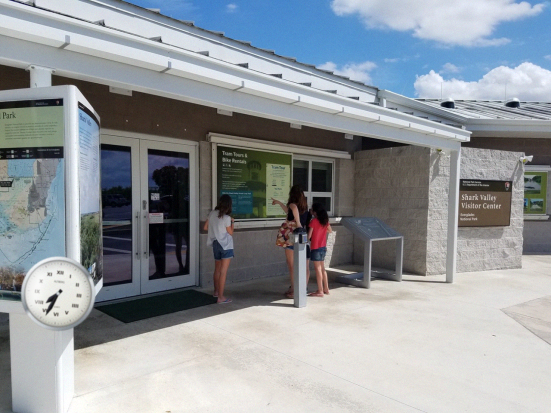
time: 7:34
